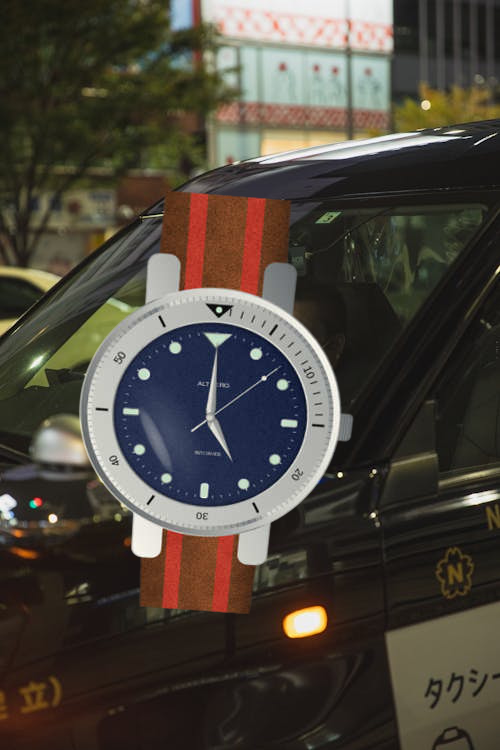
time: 5:00:08
